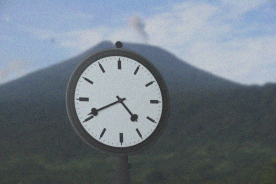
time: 4:41
